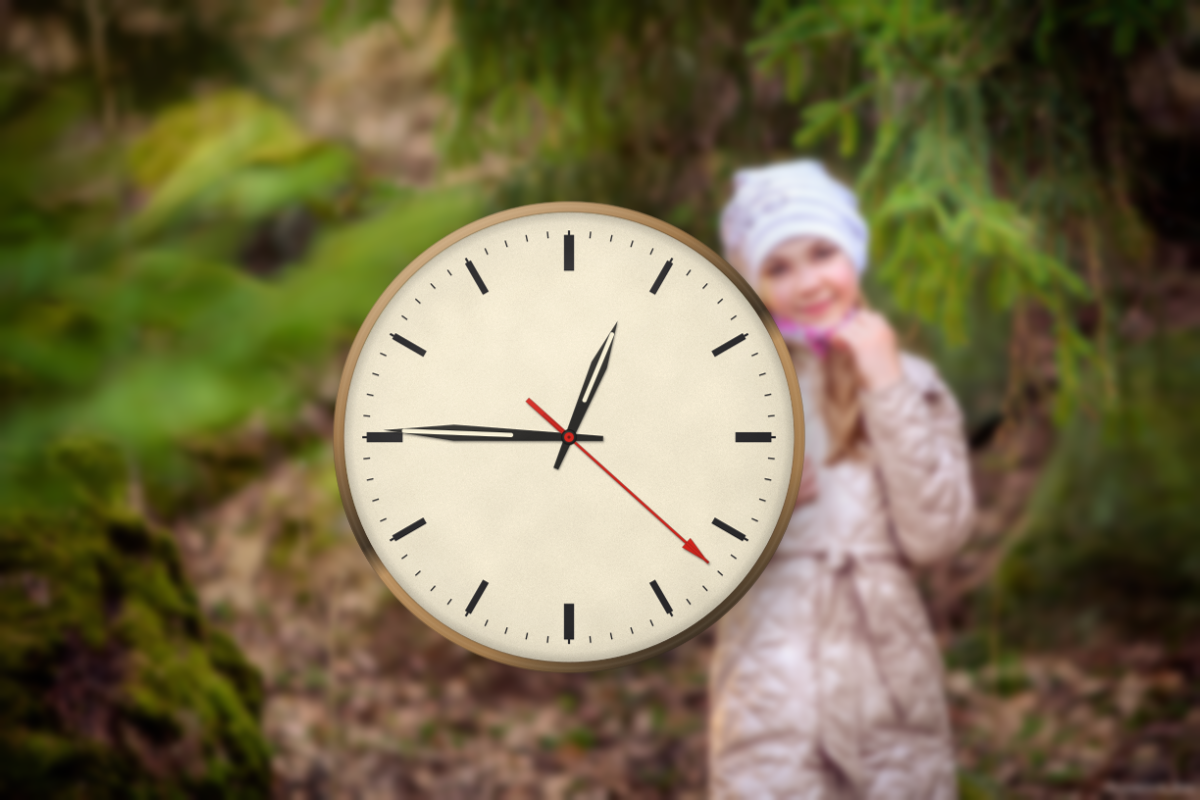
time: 12:45:22
